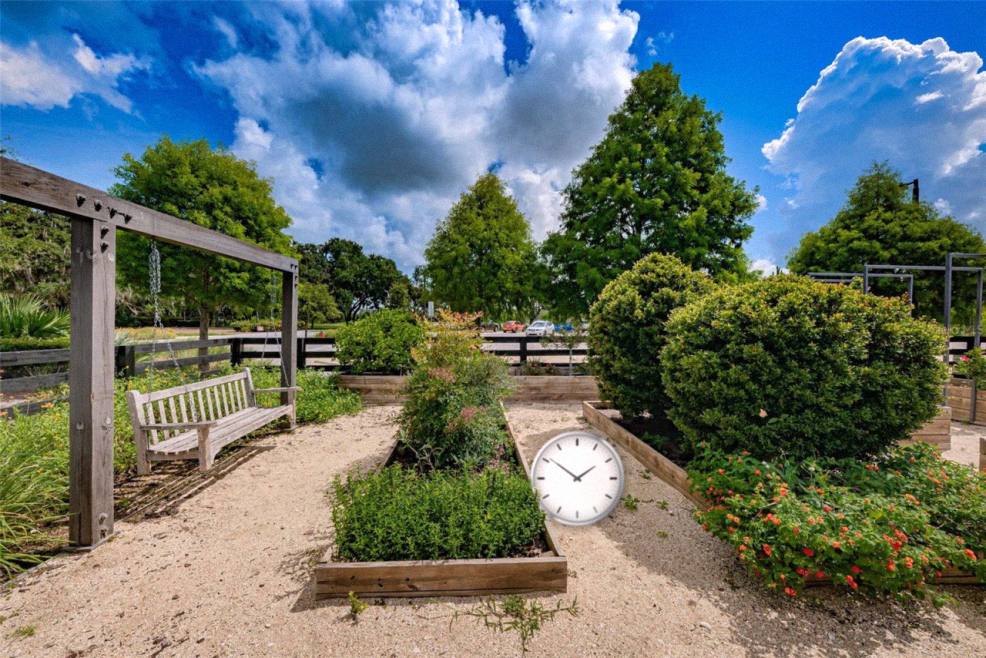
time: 1:51
